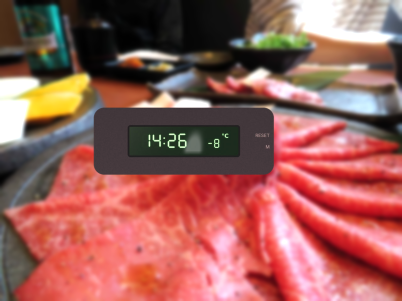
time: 14:26
